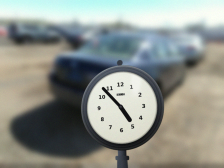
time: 4:53
